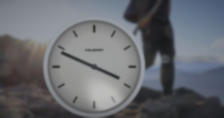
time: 3:49
